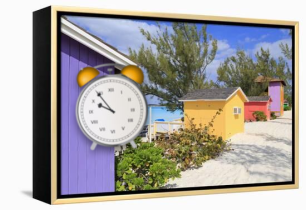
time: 9:54
